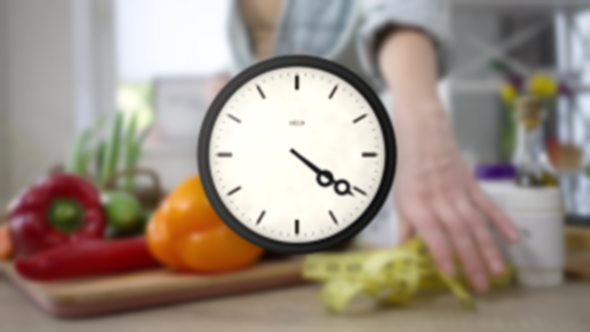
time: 4:21
